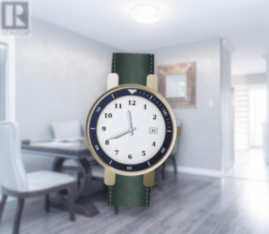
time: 11:41
